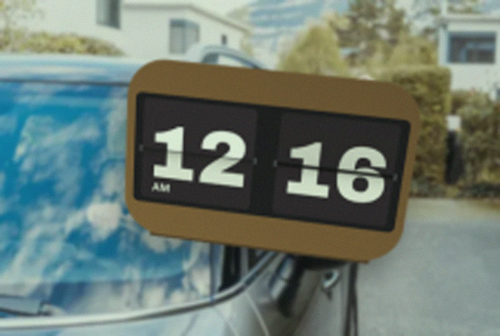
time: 12:16
